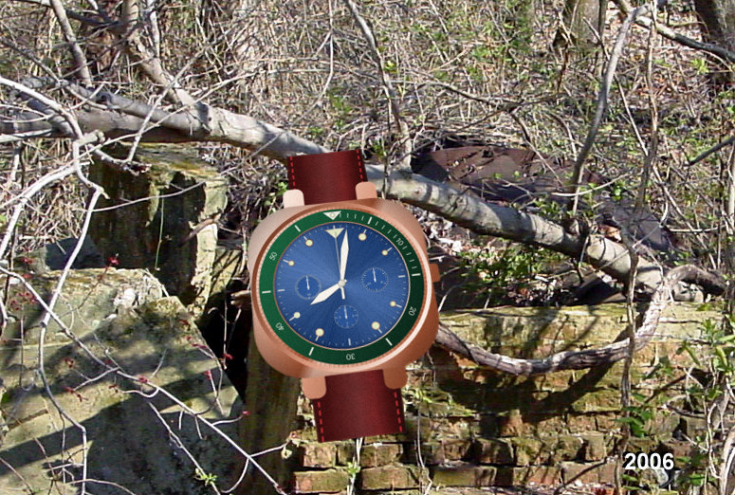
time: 8:02
